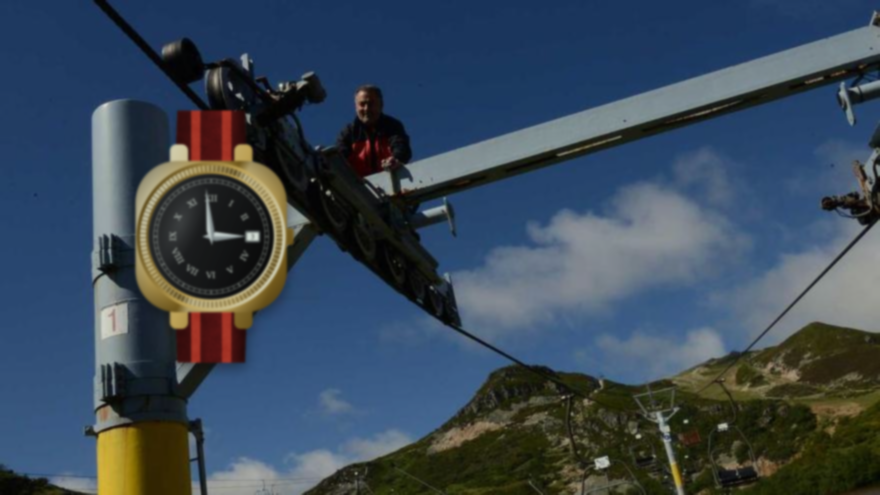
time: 2:59
